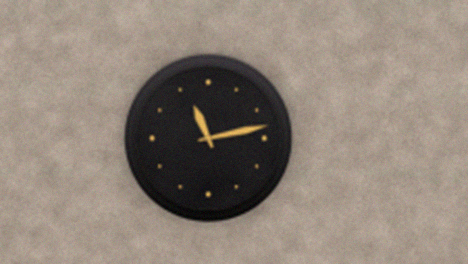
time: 11:13
